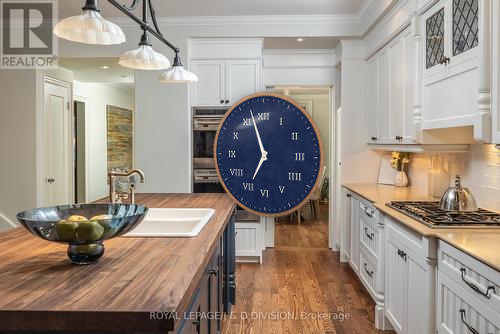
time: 6:57
